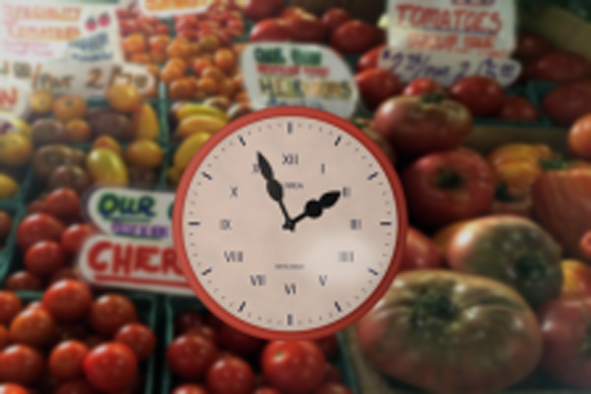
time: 1:56
